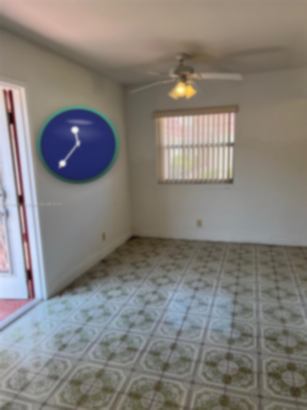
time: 11:36
